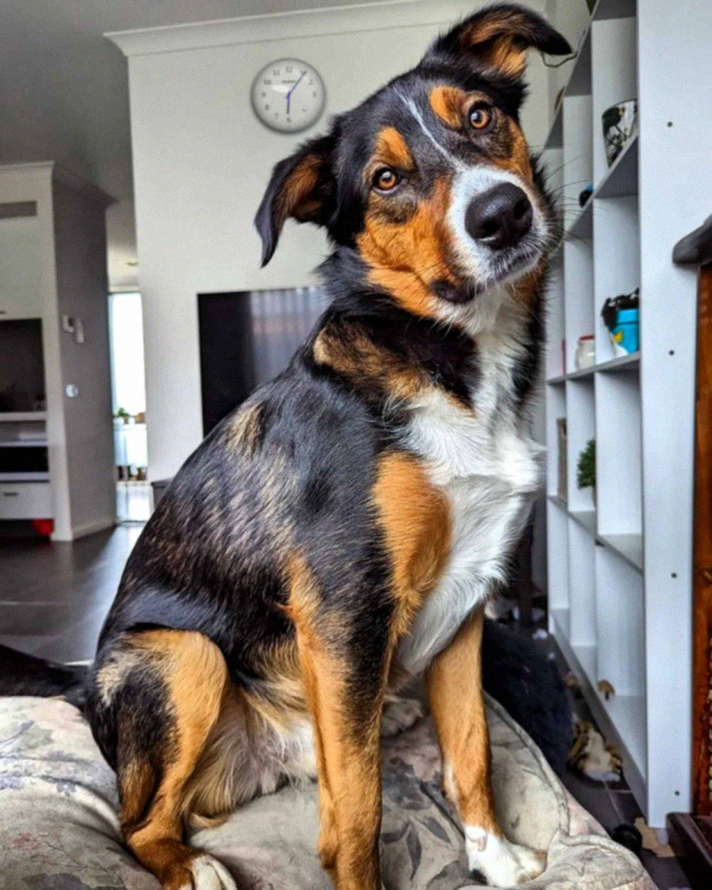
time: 6:06
